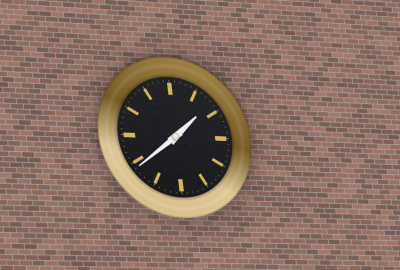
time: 1:39
